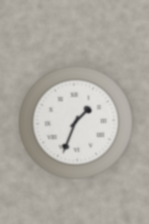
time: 1:34
